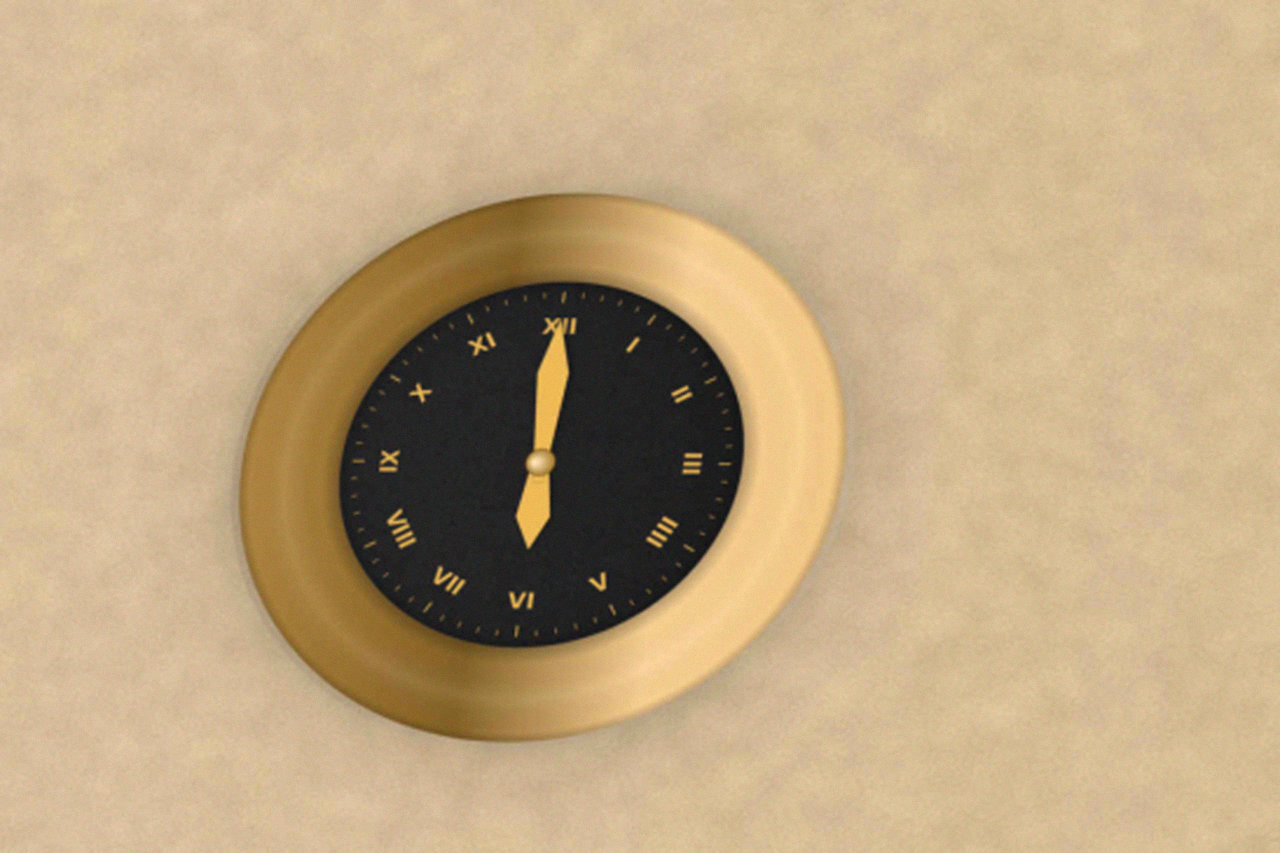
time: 6:00
